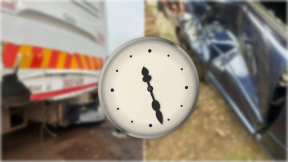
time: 11:27
